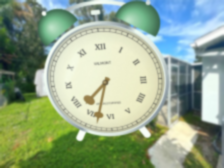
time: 7:33
